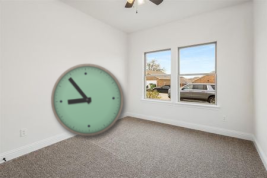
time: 8:54
